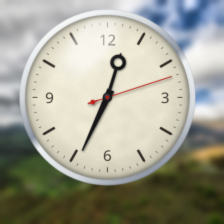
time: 12:34:12
